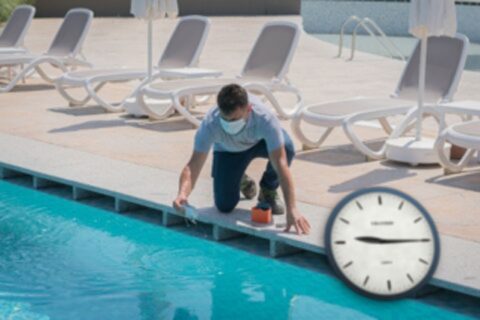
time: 9:15
